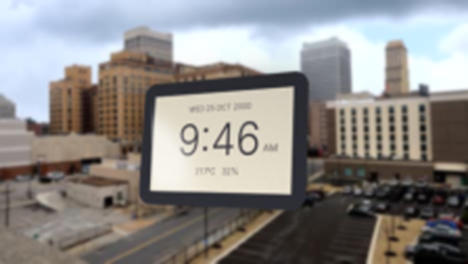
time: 9:46
